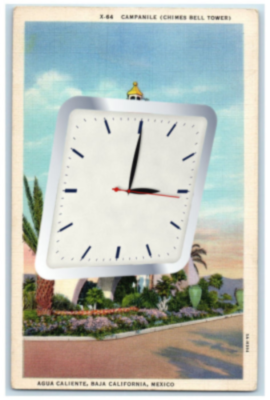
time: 3:00:16
